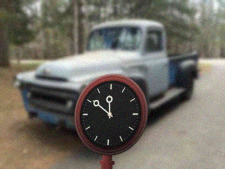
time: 11:51
